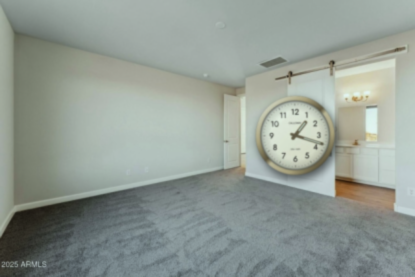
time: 1:18
